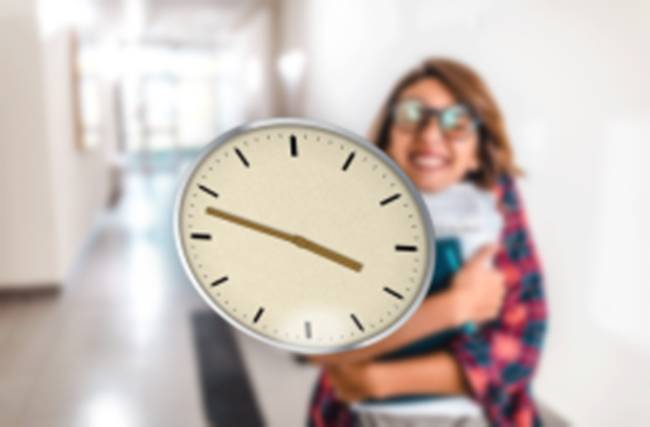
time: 3:48
